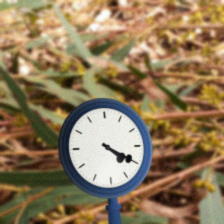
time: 4:20
